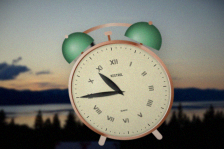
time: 10:45
